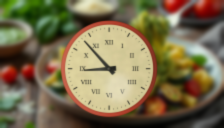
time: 8:53
